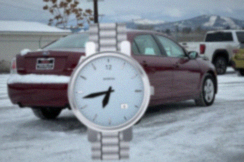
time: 6:43
